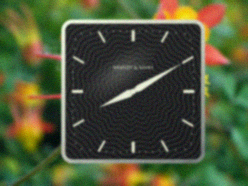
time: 8:10
